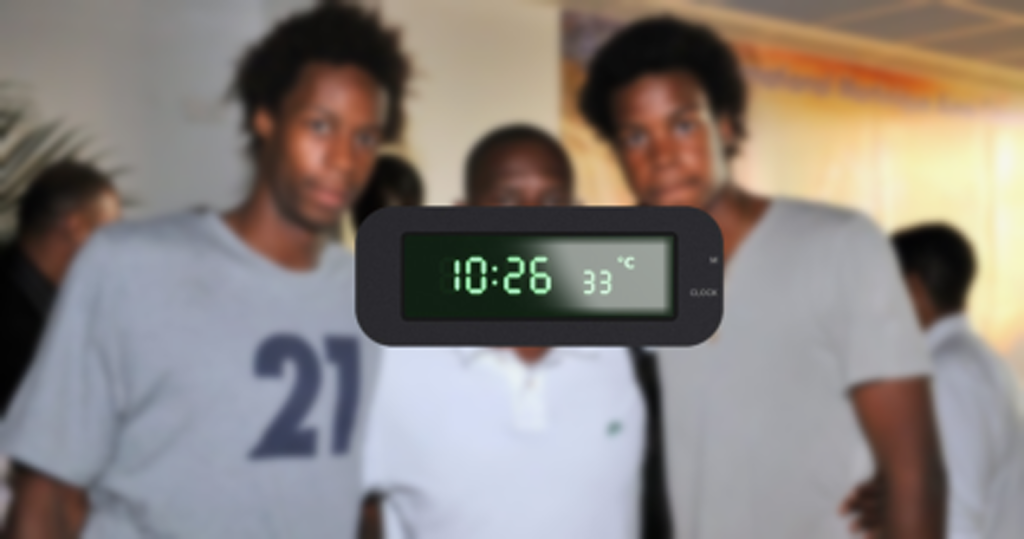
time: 10:26
